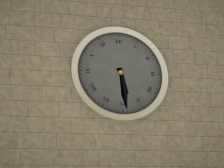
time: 5:29
